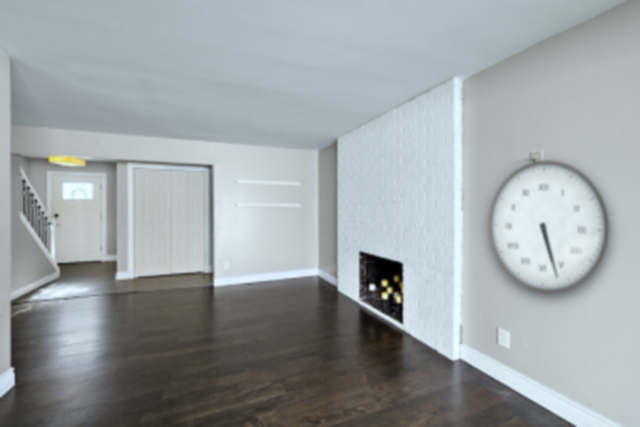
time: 5:27
